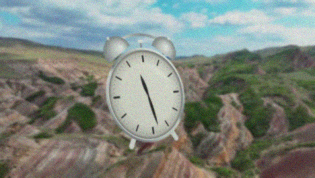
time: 11:28
